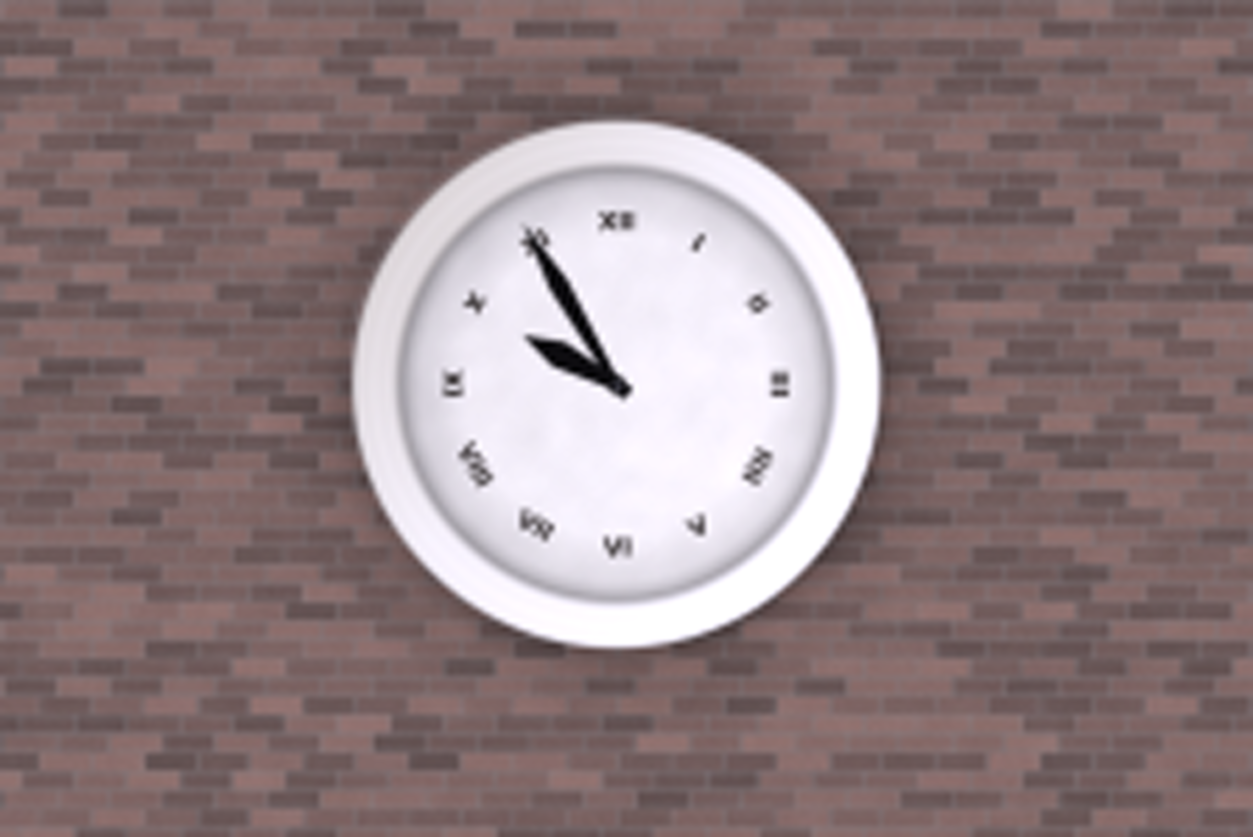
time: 9:55
